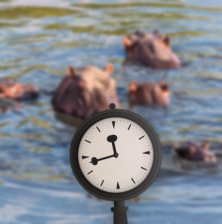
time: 11:43
